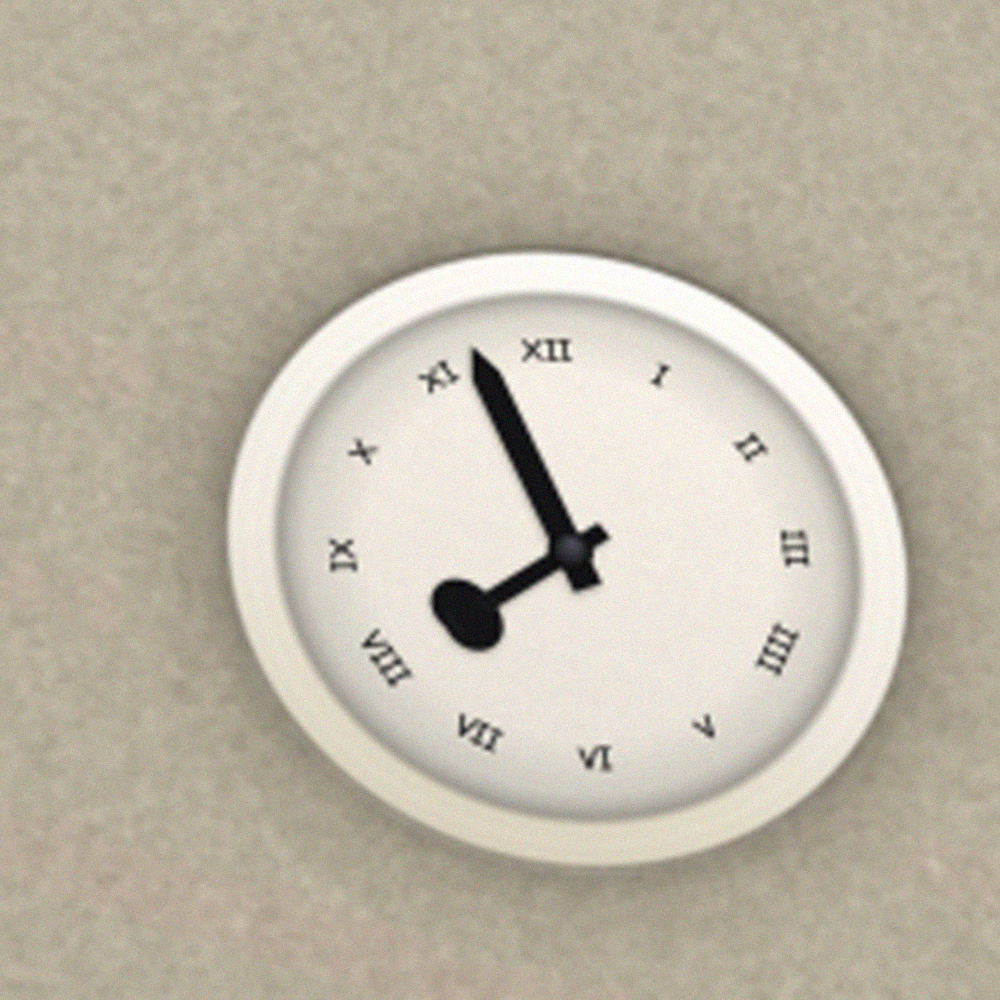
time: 7:57
